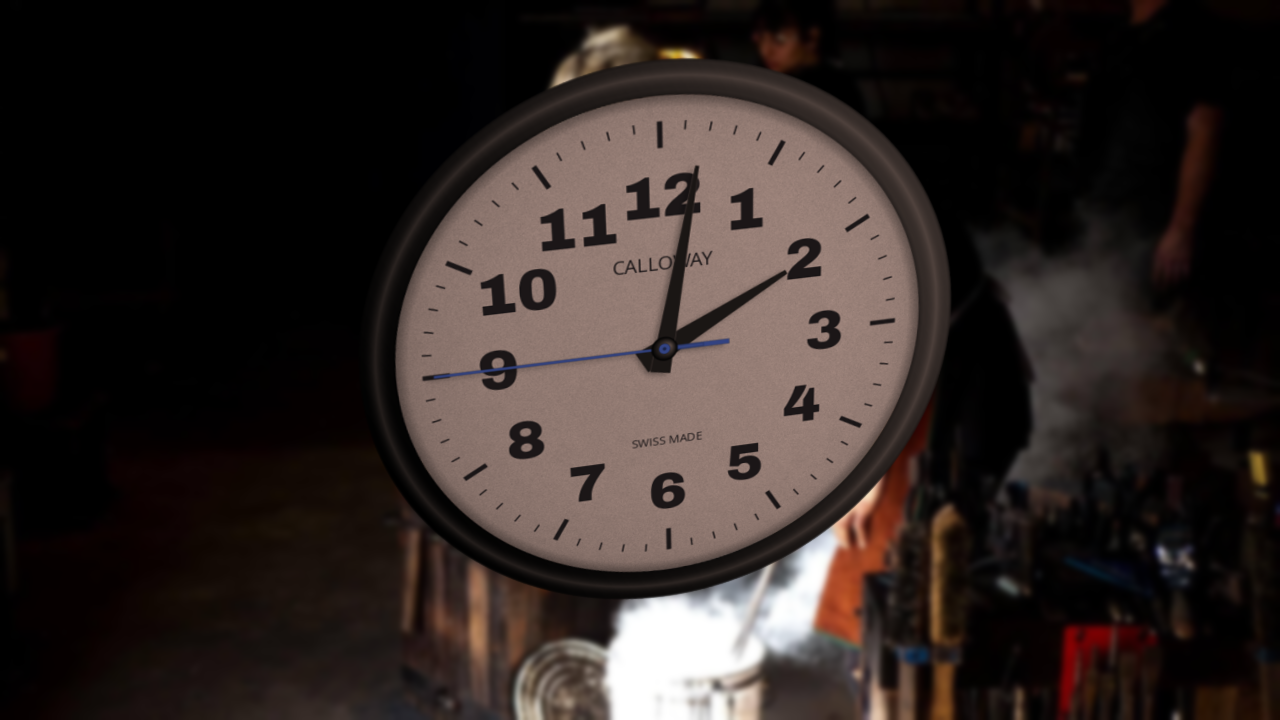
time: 2:01:45
